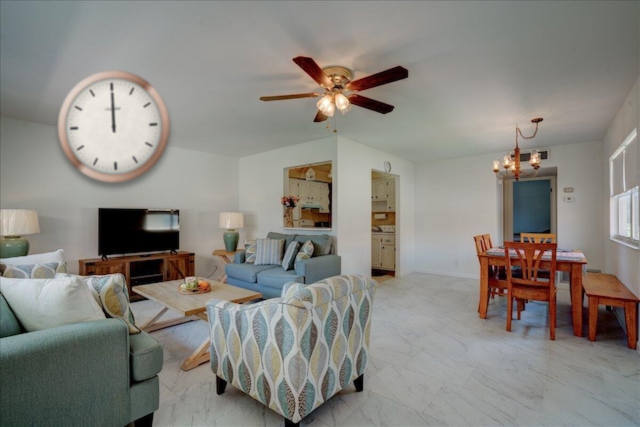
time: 12:00
